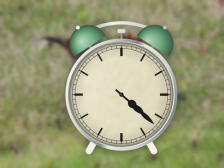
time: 4:22
